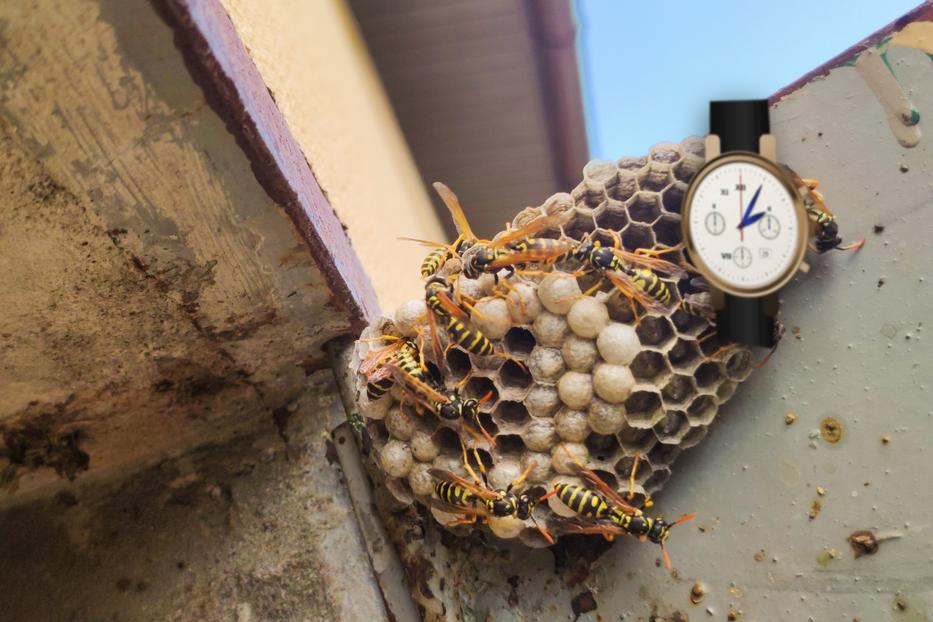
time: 2:05
